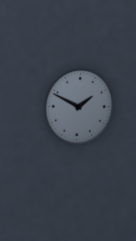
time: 1:49
